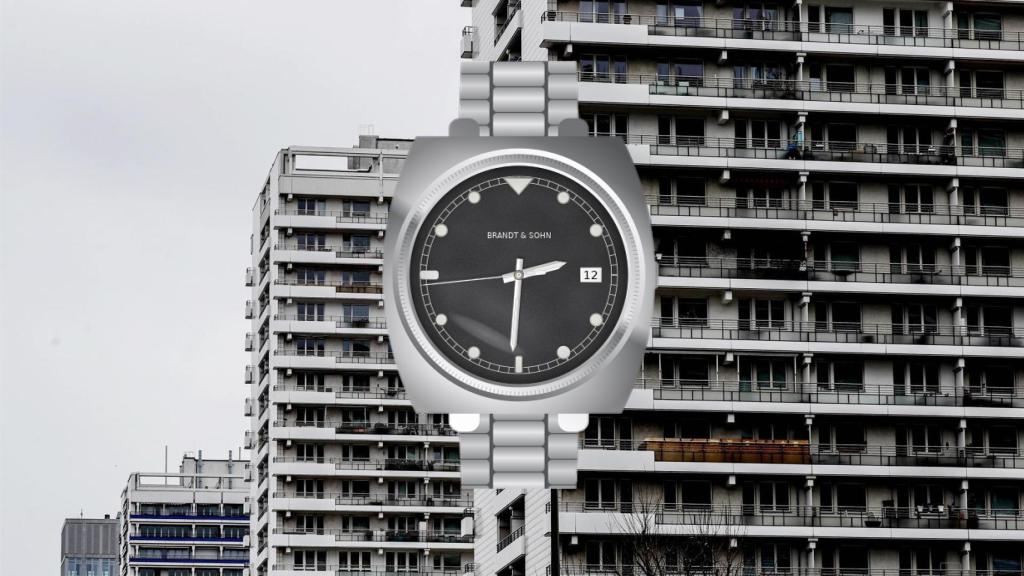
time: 2:30:44
